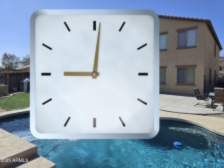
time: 9:01
